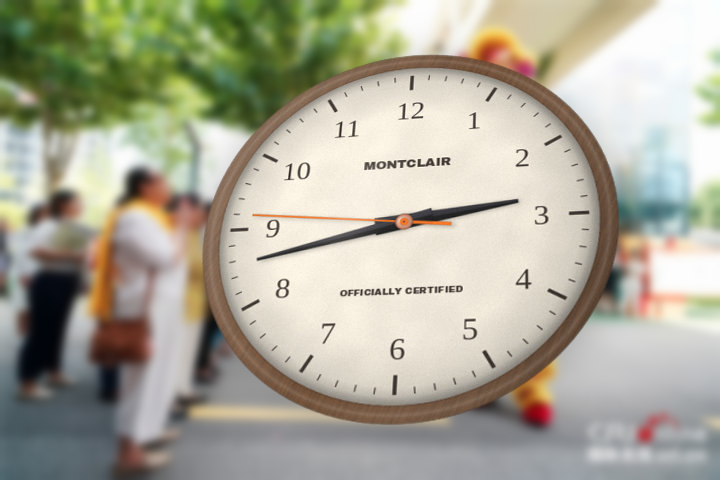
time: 2:42:46
